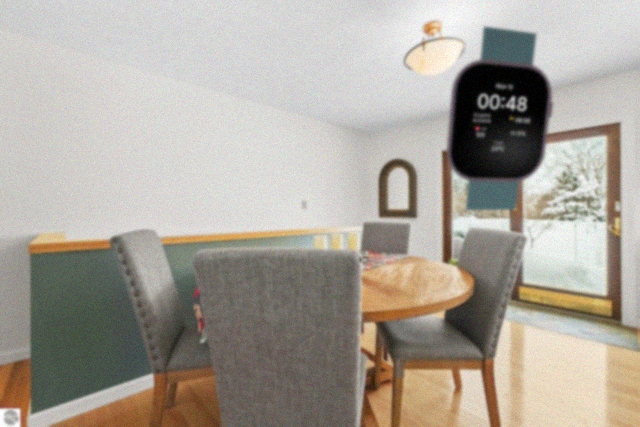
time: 0:48
